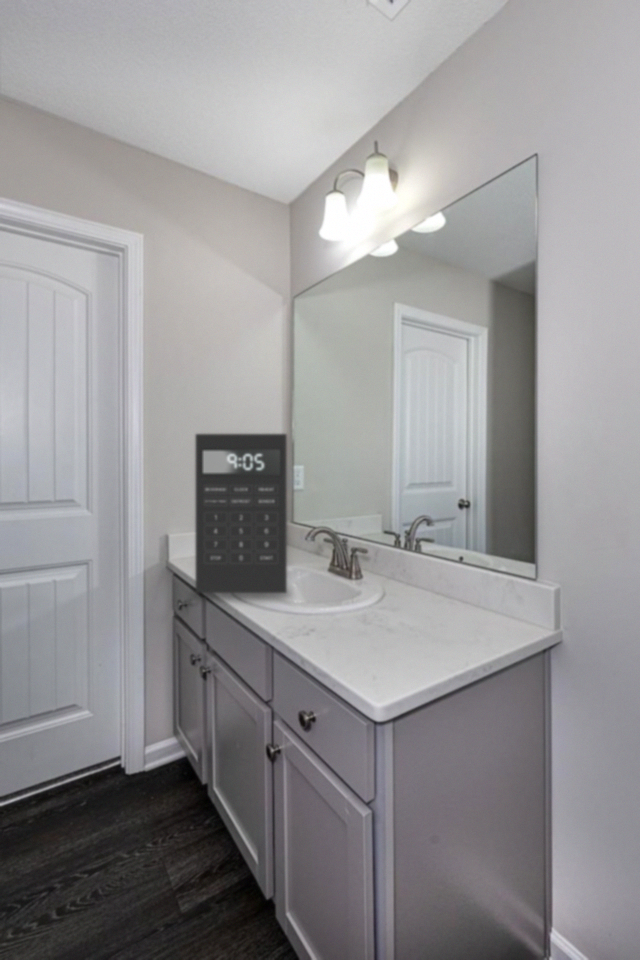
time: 9:05
